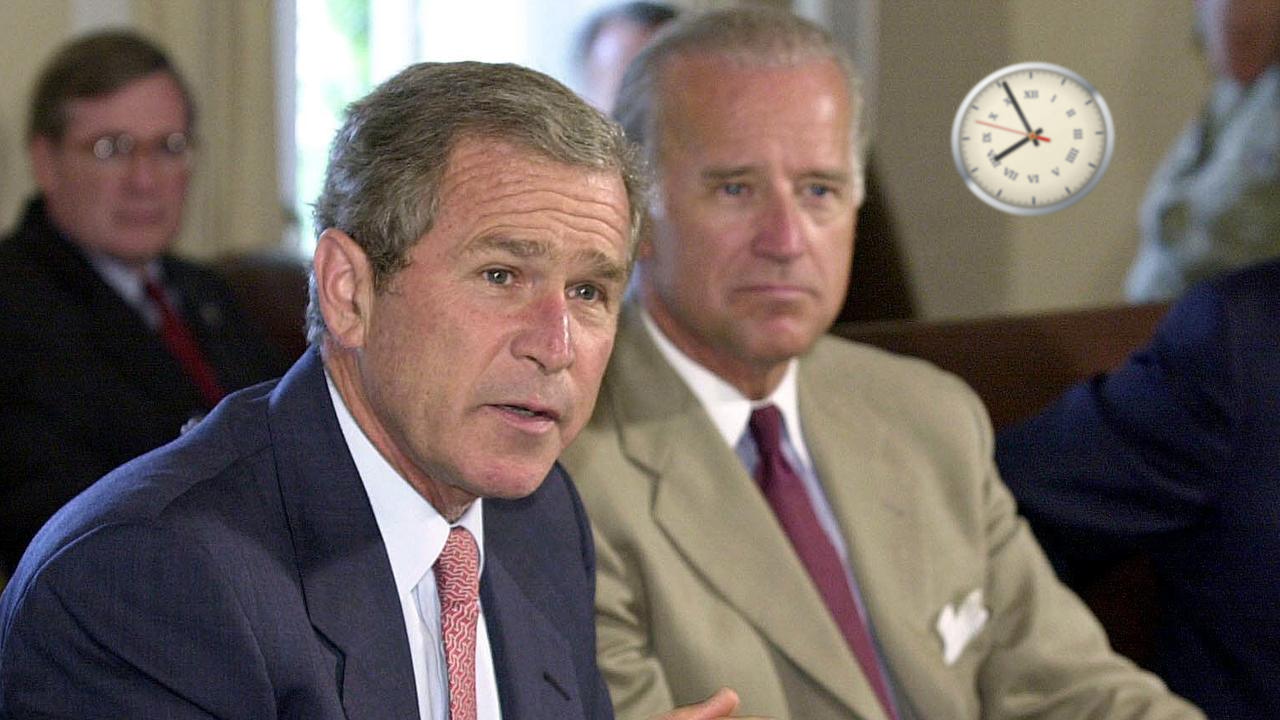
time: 7:55:48
